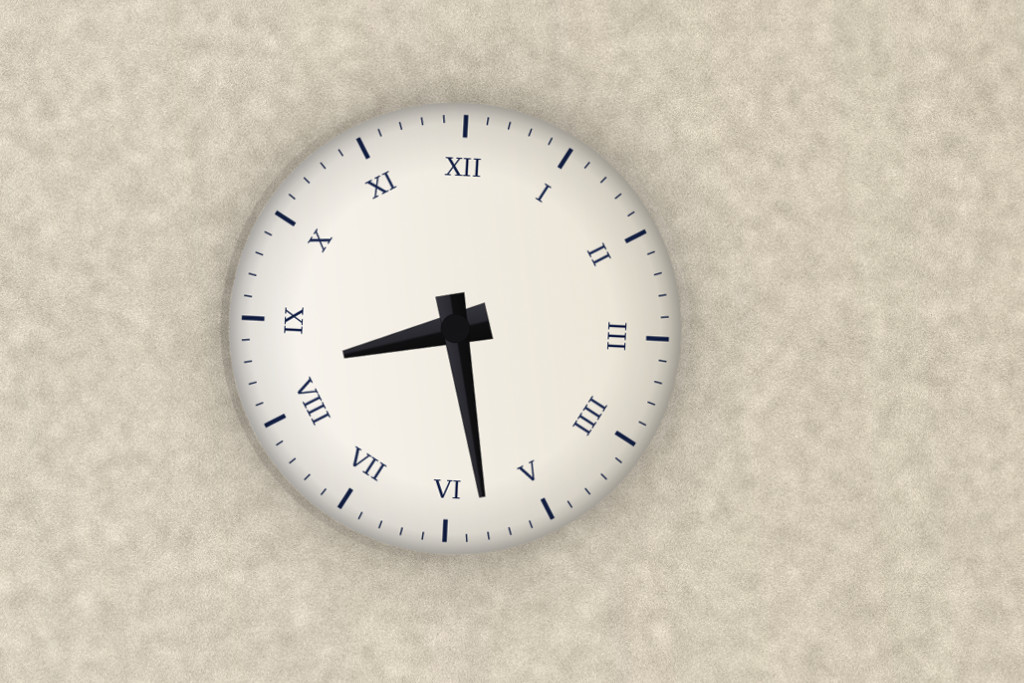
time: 8:28
